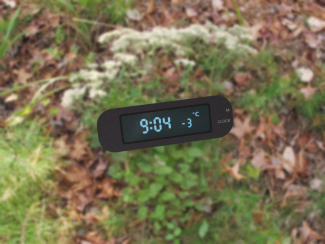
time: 9:04
